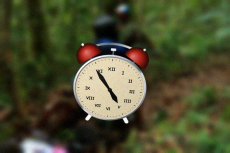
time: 4:54
